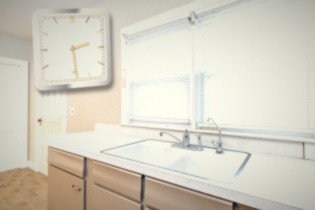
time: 2:29
